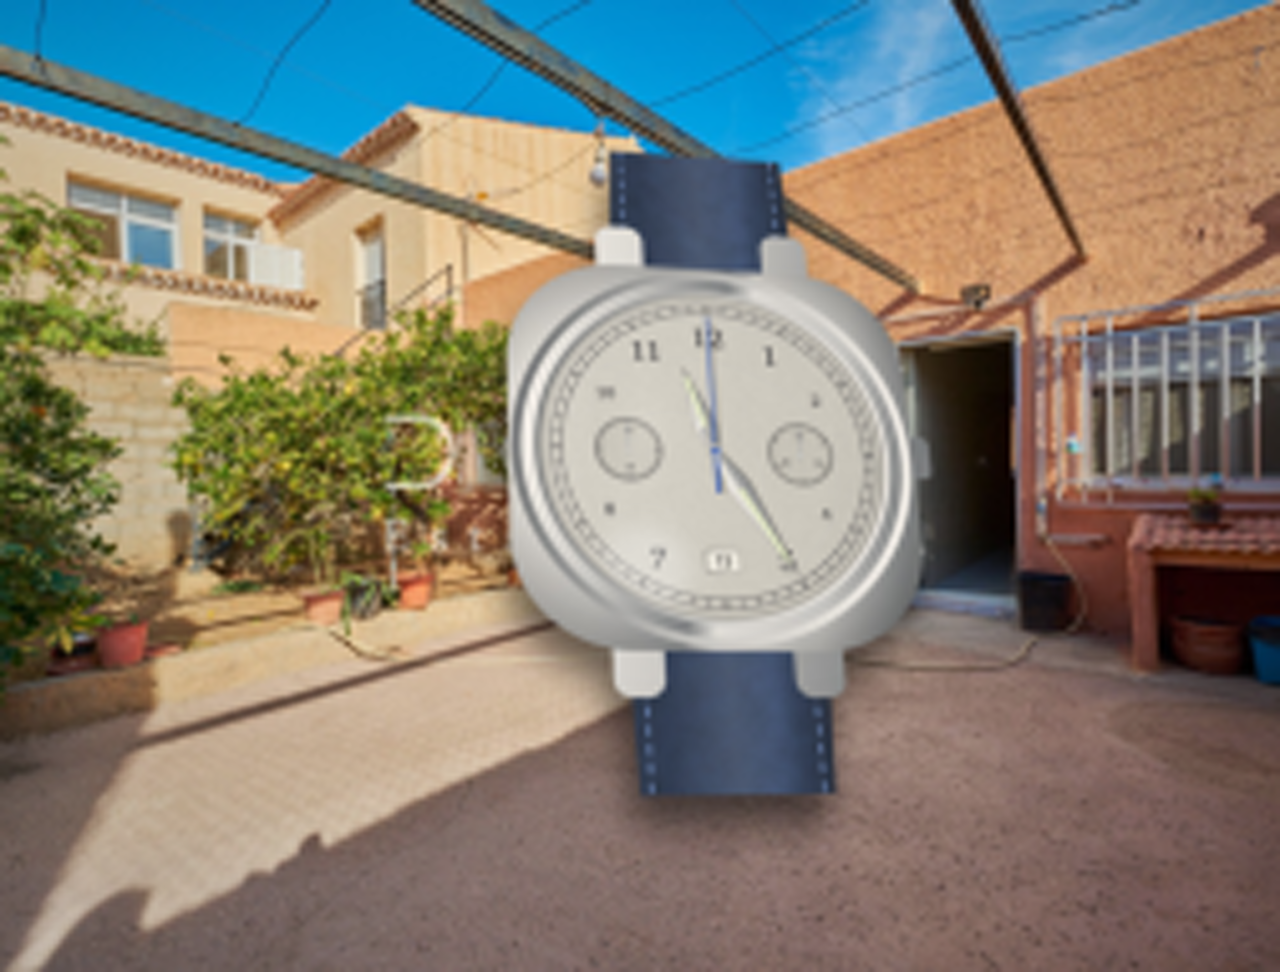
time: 11:25
